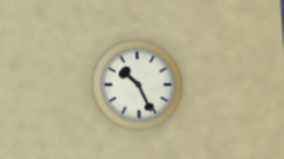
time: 10:26
